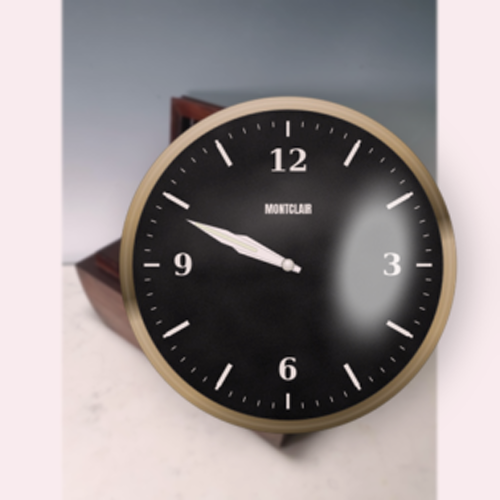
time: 9:49
